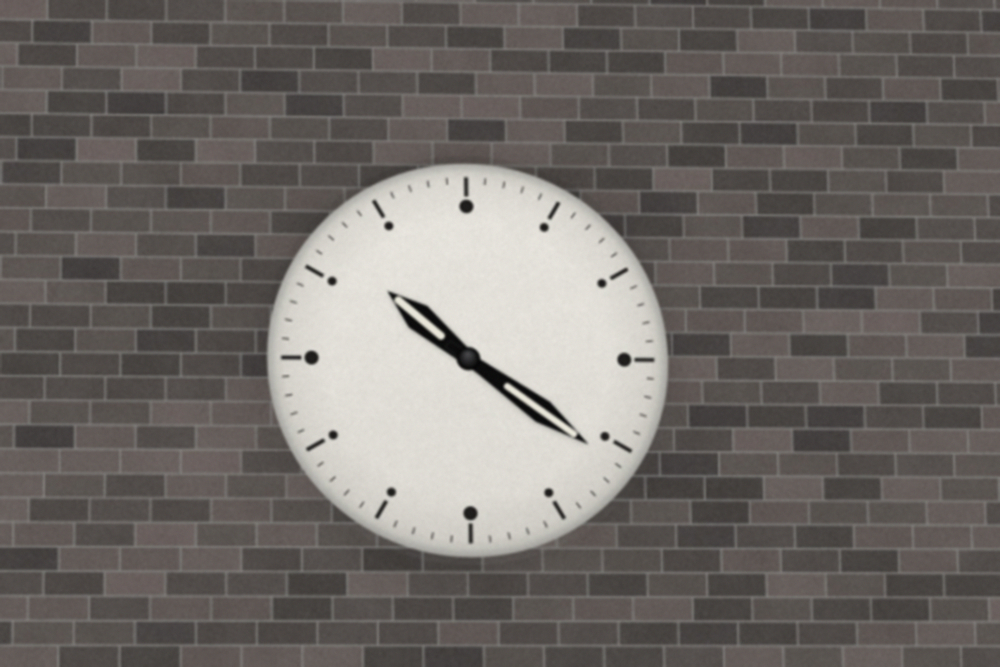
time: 10:21
